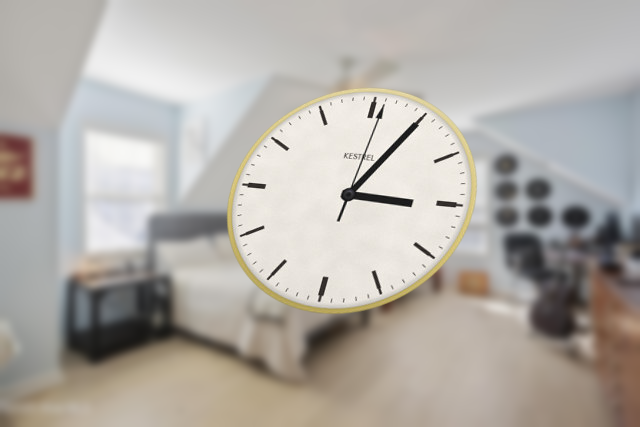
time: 3:05:01
